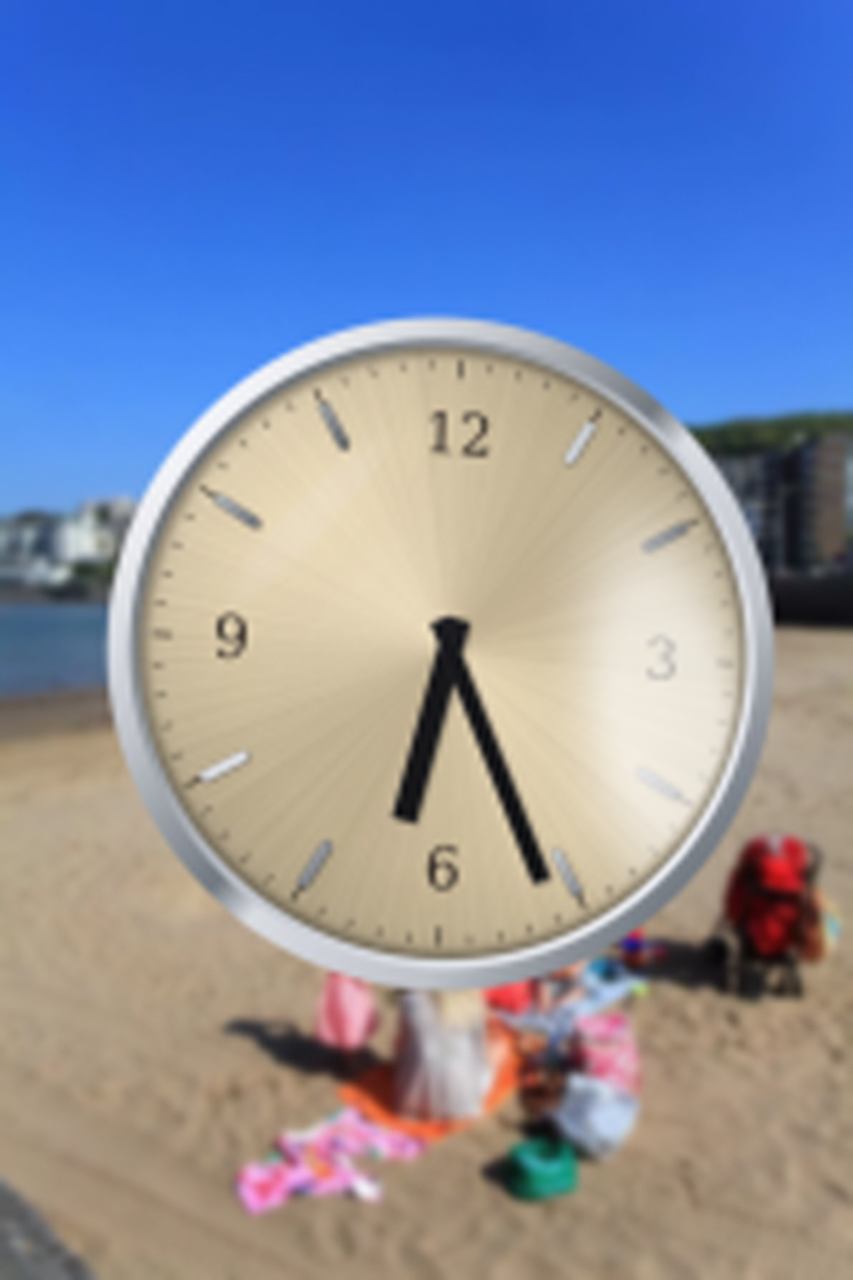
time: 6:26
